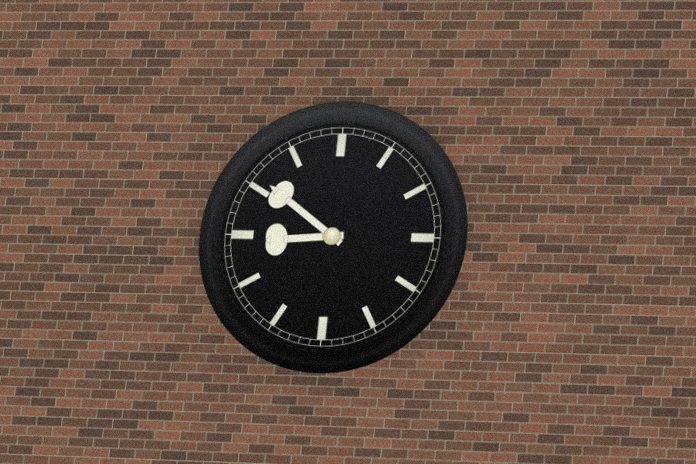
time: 8:51
